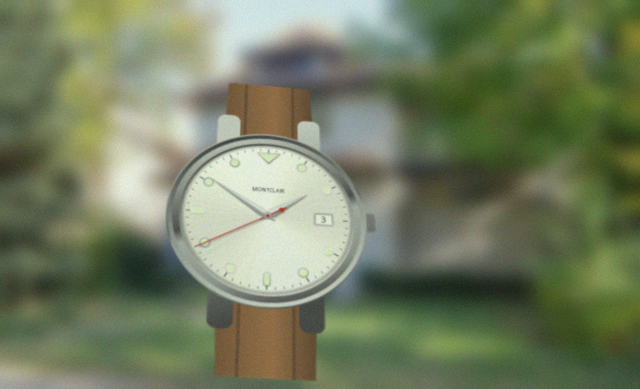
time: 1:50:40
